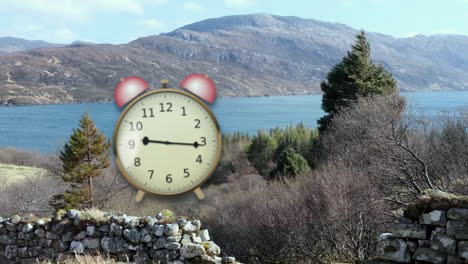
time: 9:16
